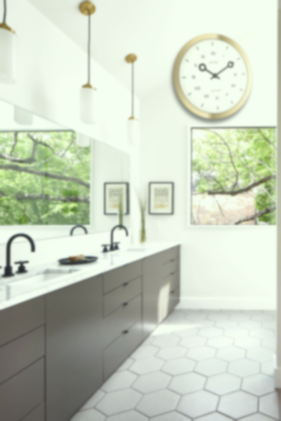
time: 10:10
